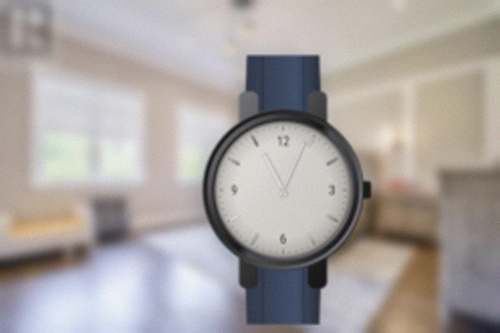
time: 11:04
